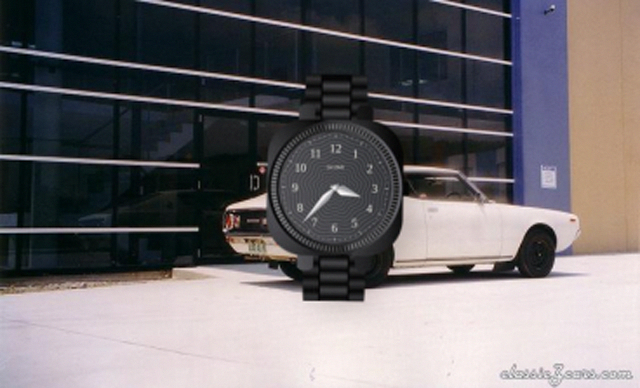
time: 3:37
